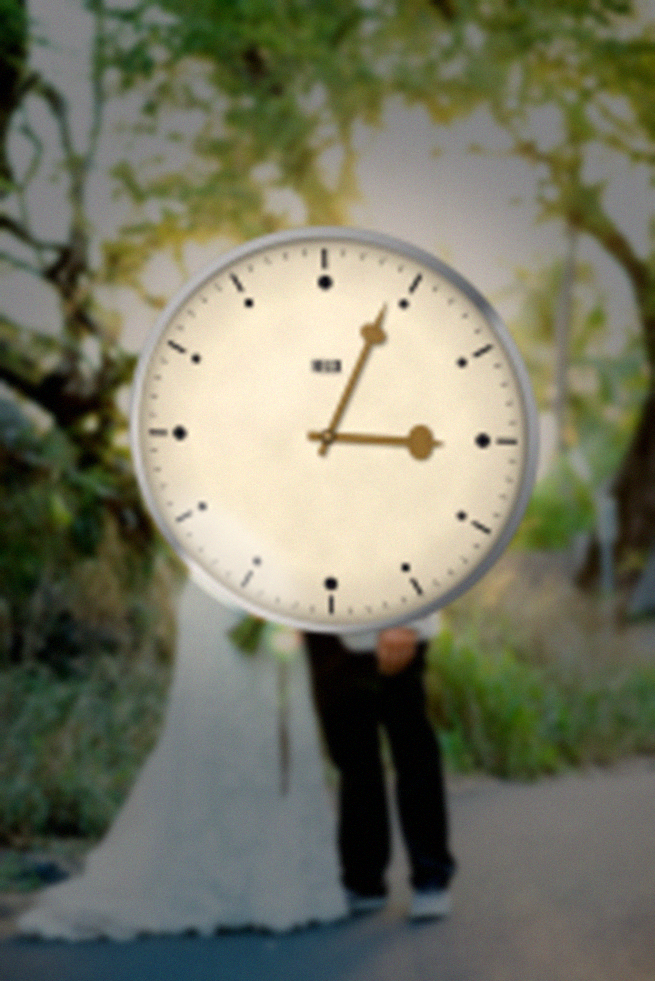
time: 3:04
